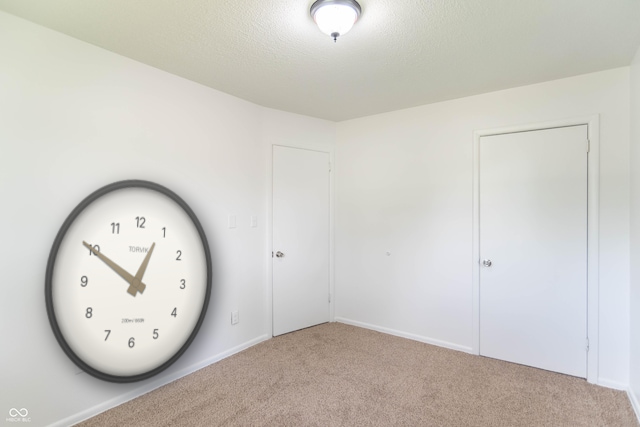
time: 12:50
